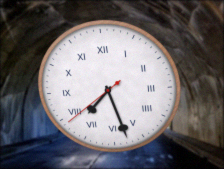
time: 7:27:39
